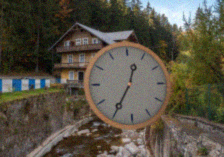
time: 12:35
